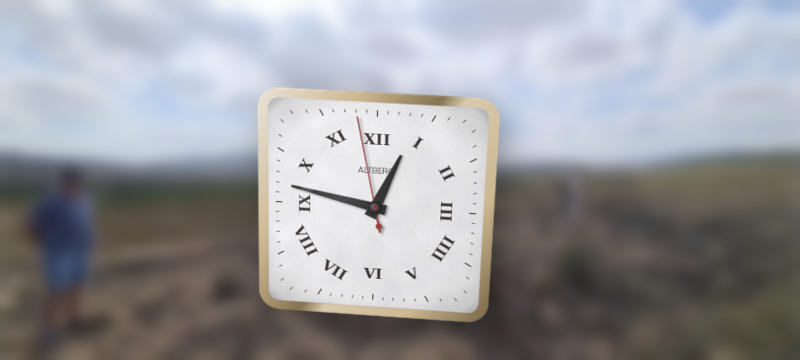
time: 12:46:58
